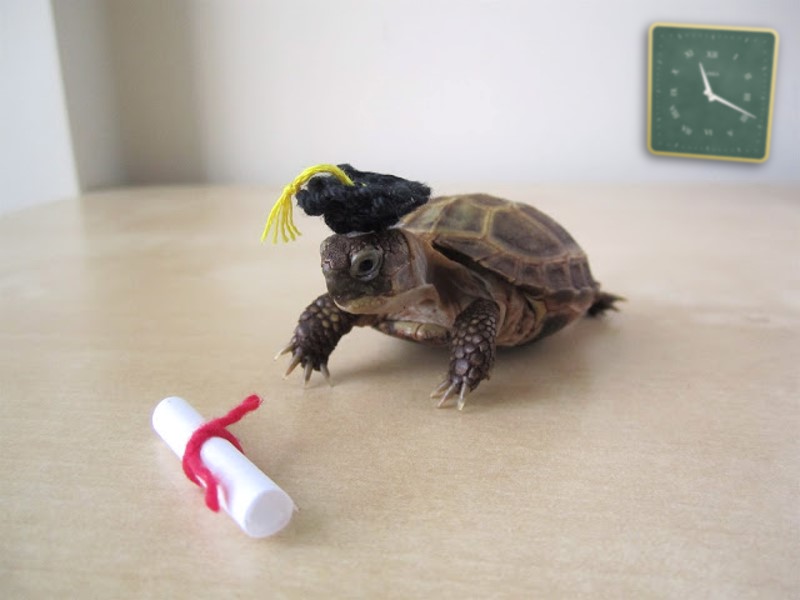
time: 11:19
